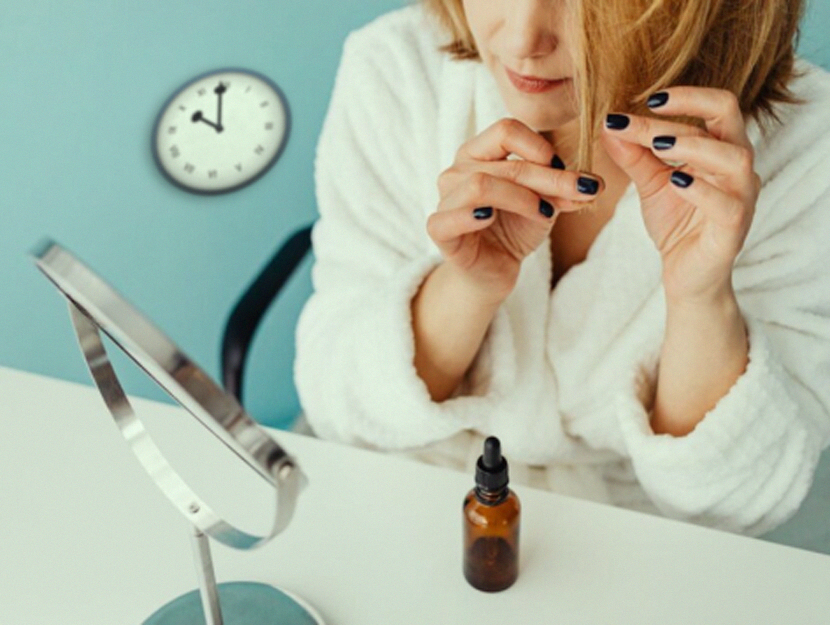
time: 9:59
